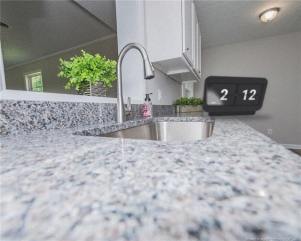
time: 2:12
